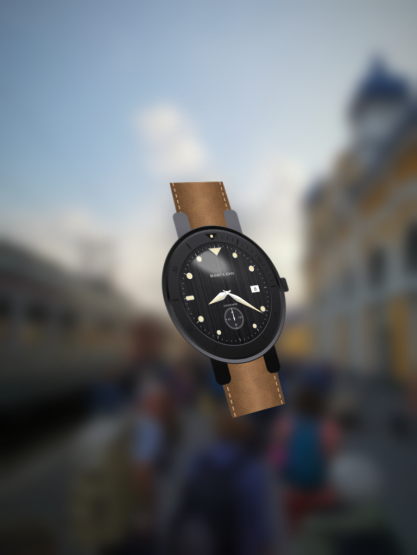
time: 8:21
